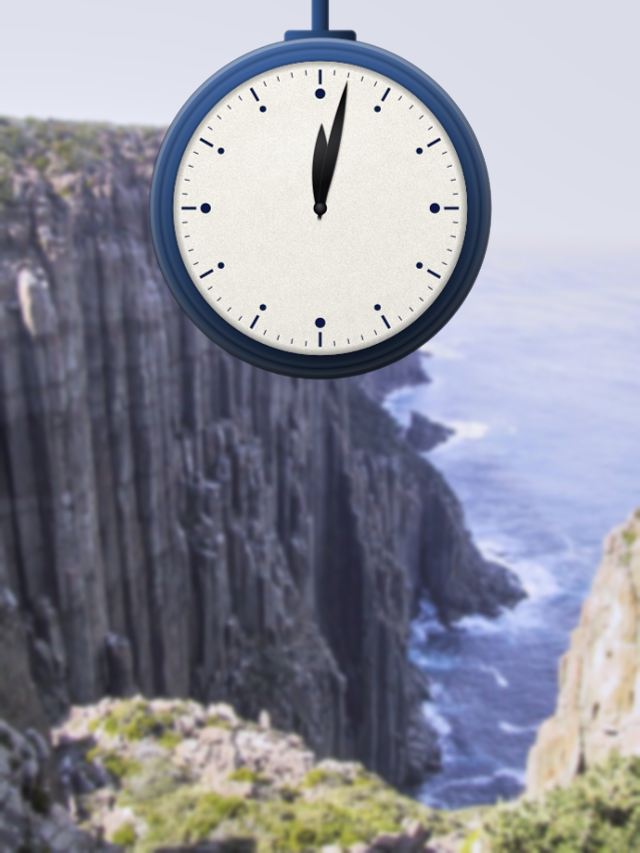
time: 12:02
